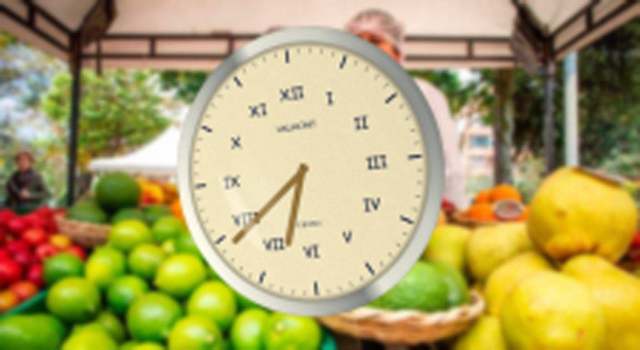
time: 6:39
